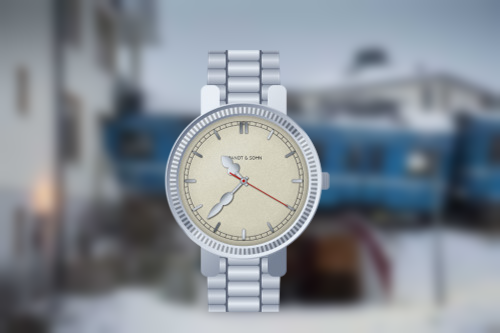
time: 10:37:20
